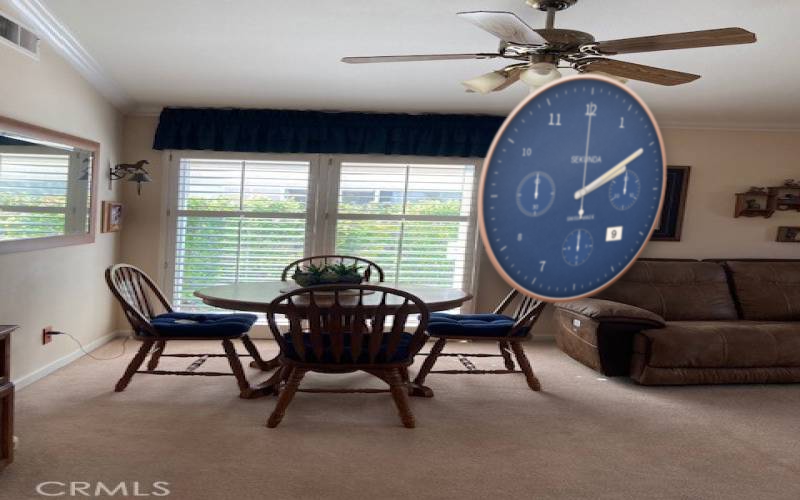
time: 2:10
